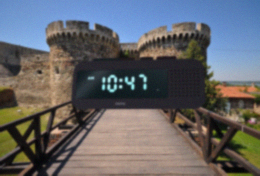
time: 10:47
